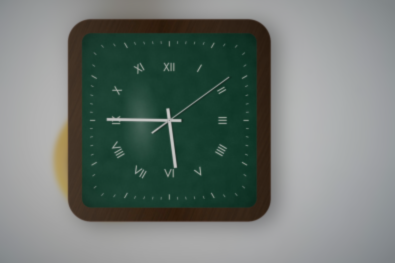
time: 5:45:09
